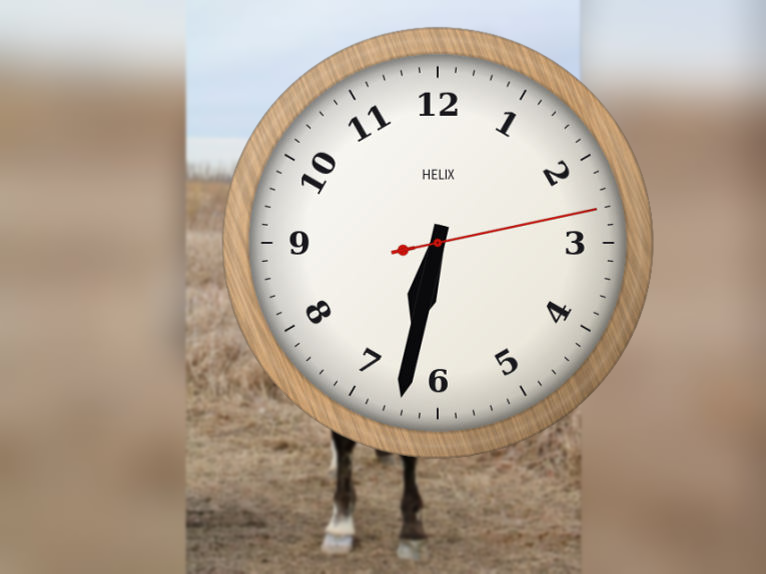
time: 6:32:13
